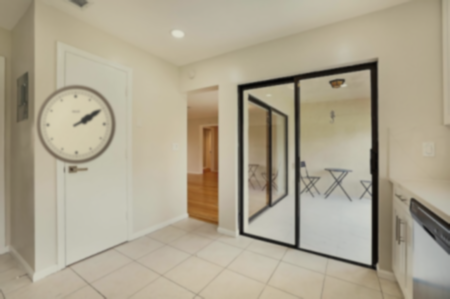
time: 2:10
